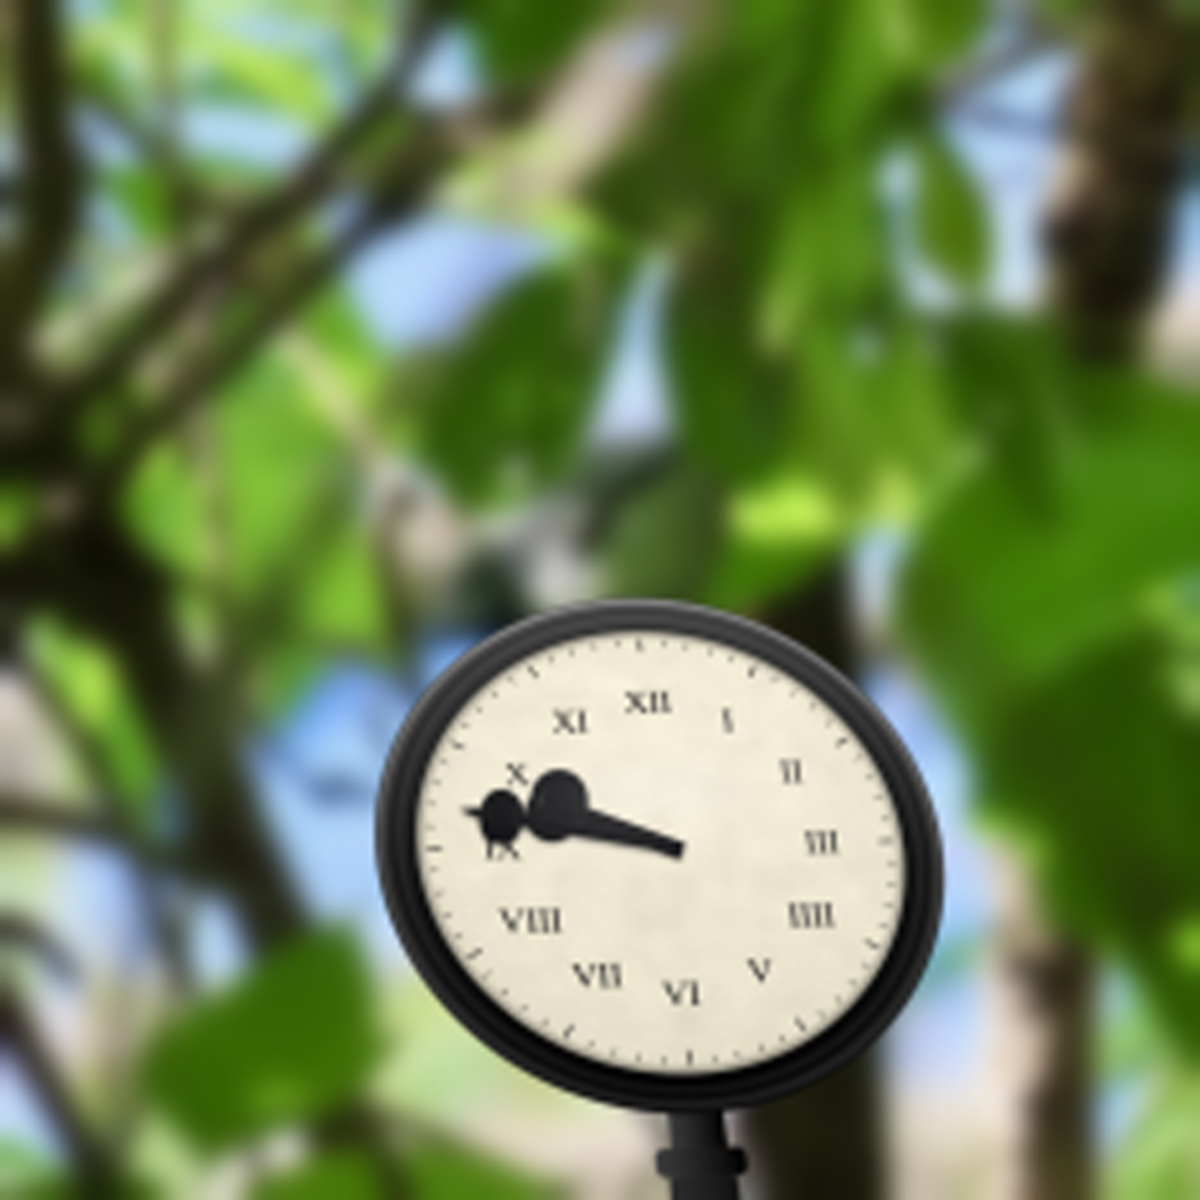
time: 9:47
